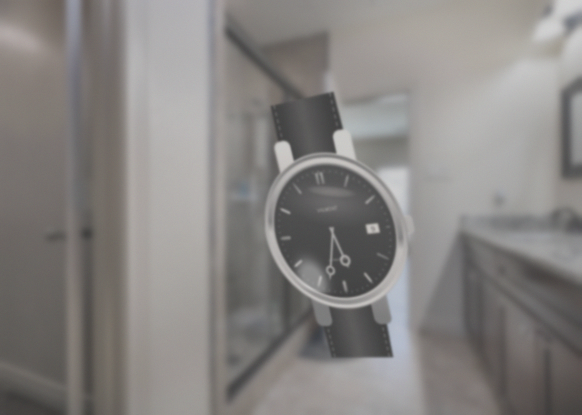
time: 5:33
